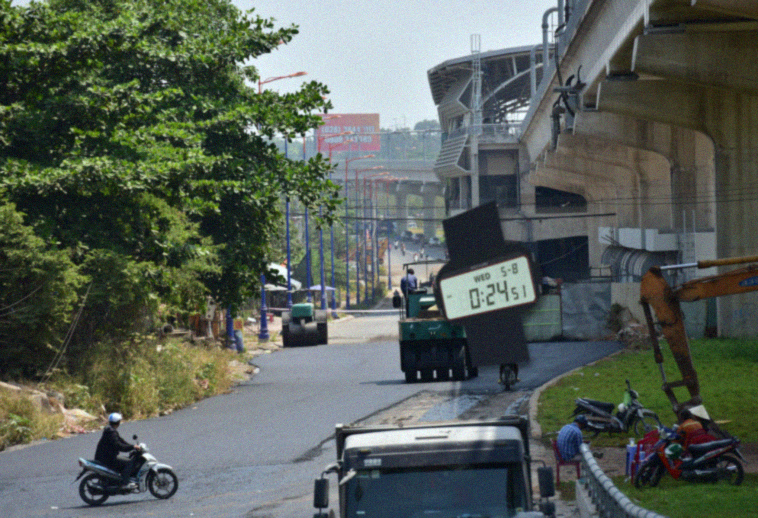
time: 0:24:51
